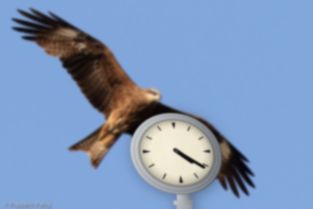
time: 4:21
